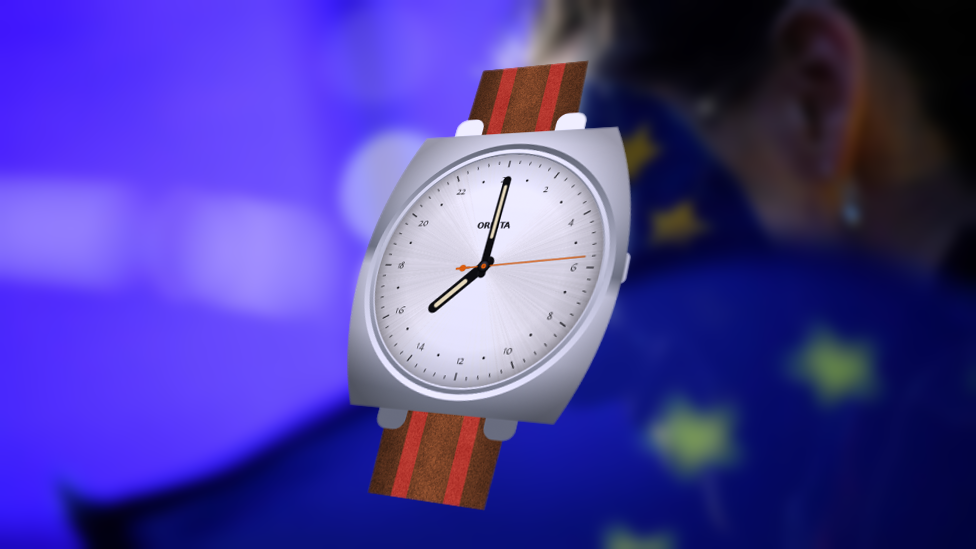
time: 15:00:14
